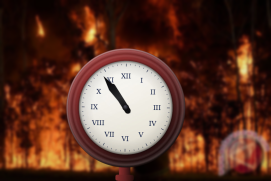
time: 10:54
